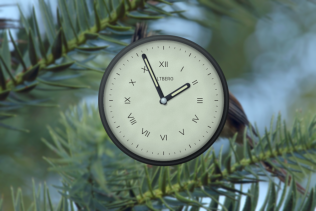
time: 1:56
